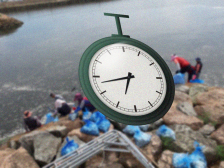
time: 6:43
